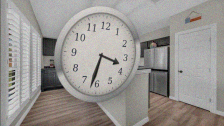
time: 3:32
